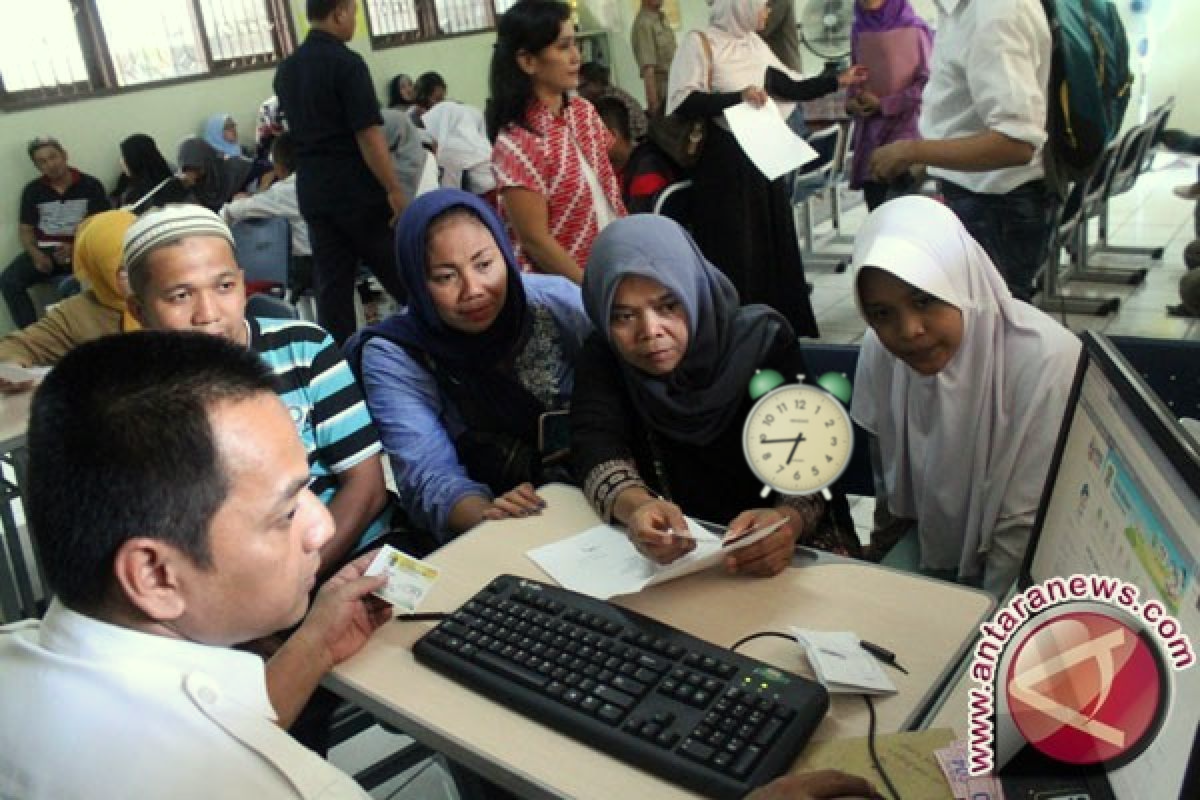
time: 6:44
